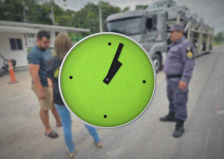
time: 1:03
